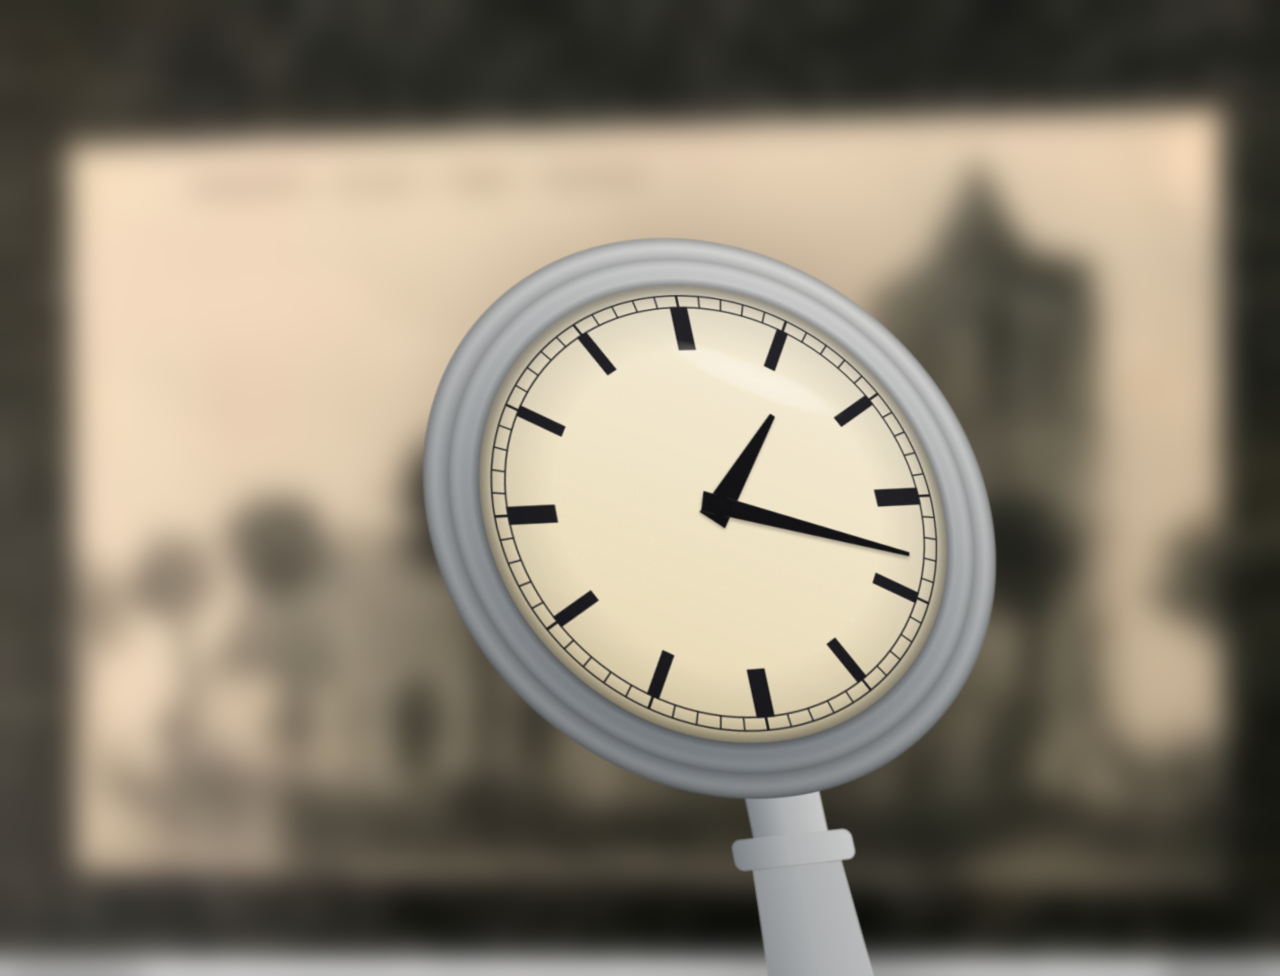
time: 1:18
